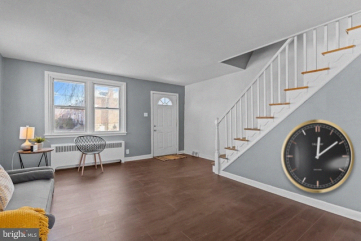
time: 12:09
